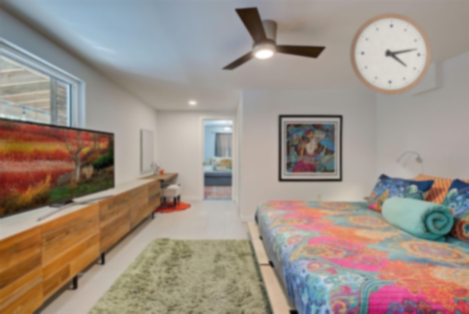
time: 4:13
